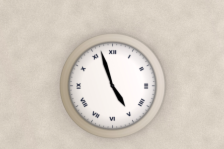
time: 4:57
